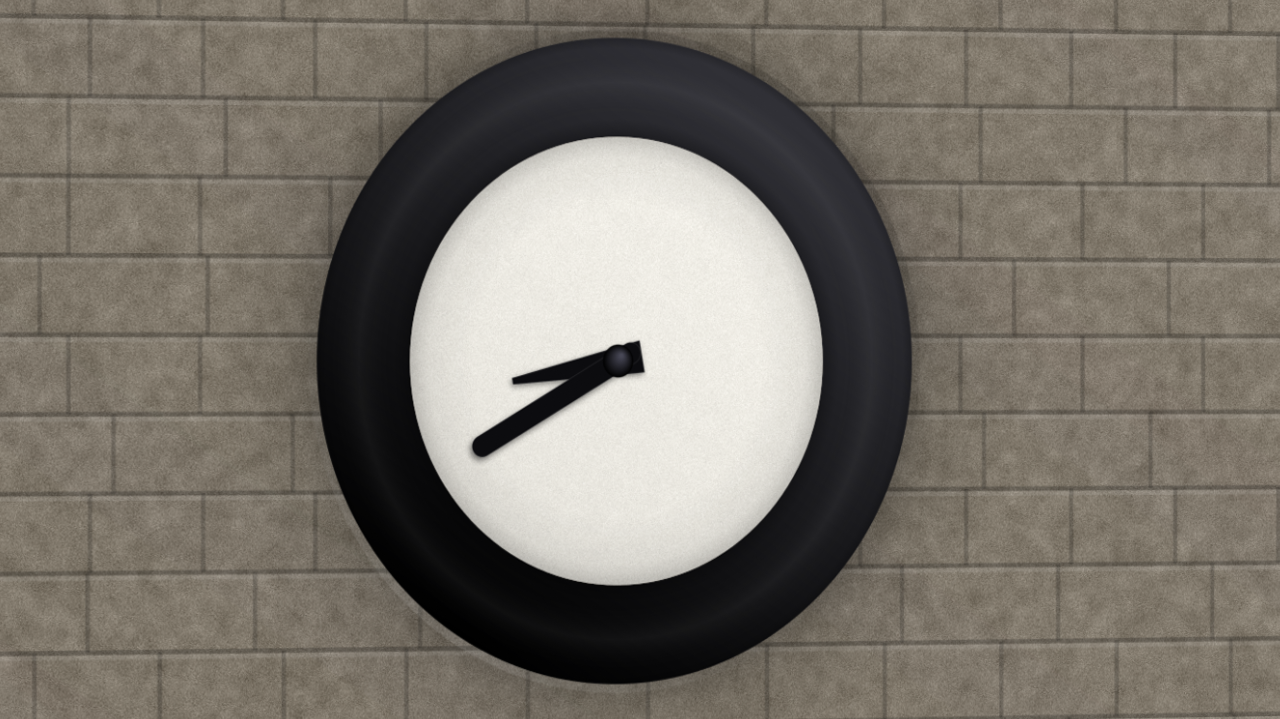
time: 8:40
